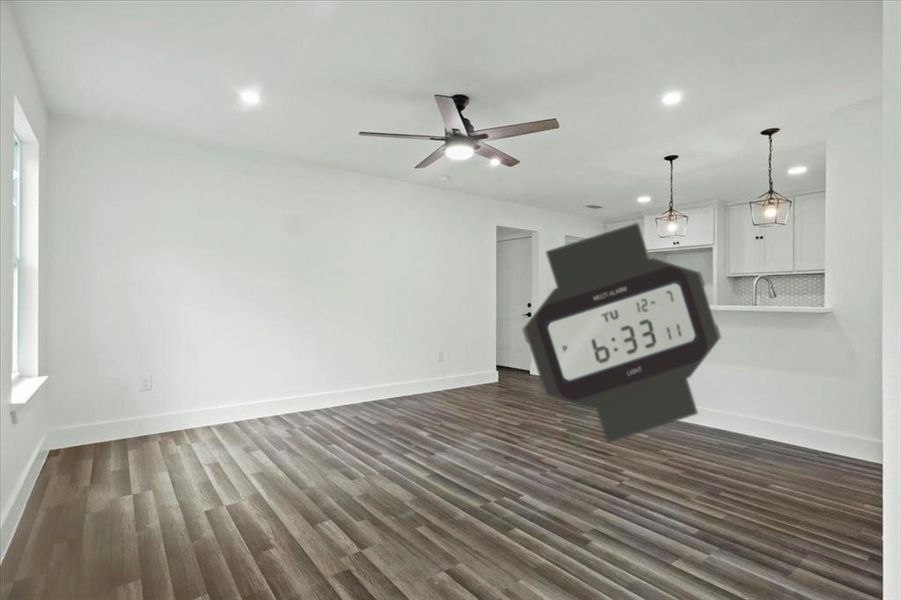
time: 6:33:11
